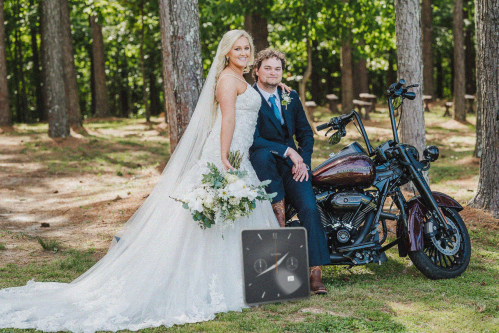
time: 1:41
